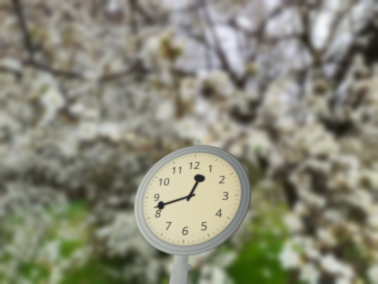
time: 12:42
